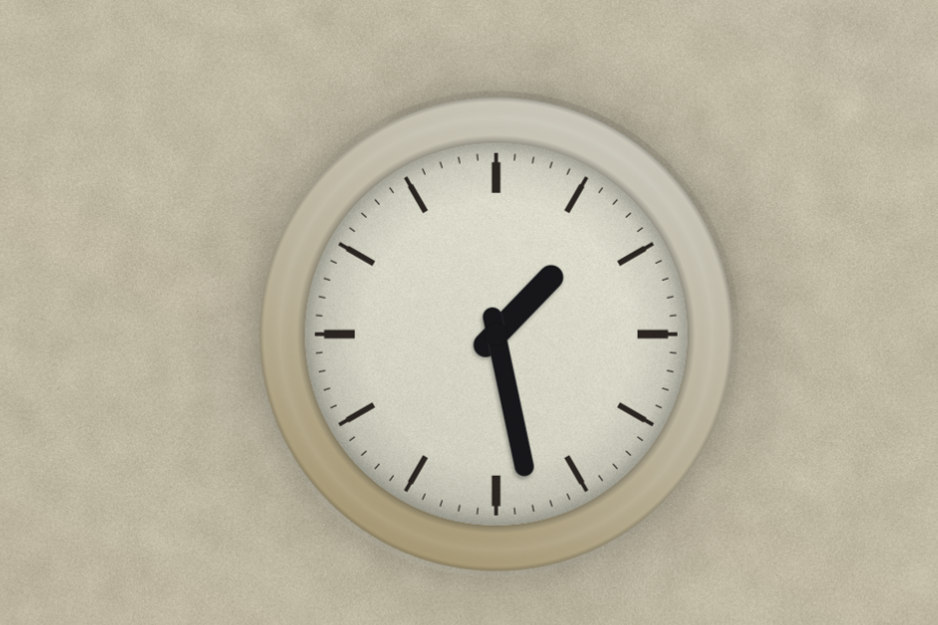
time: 1:28
